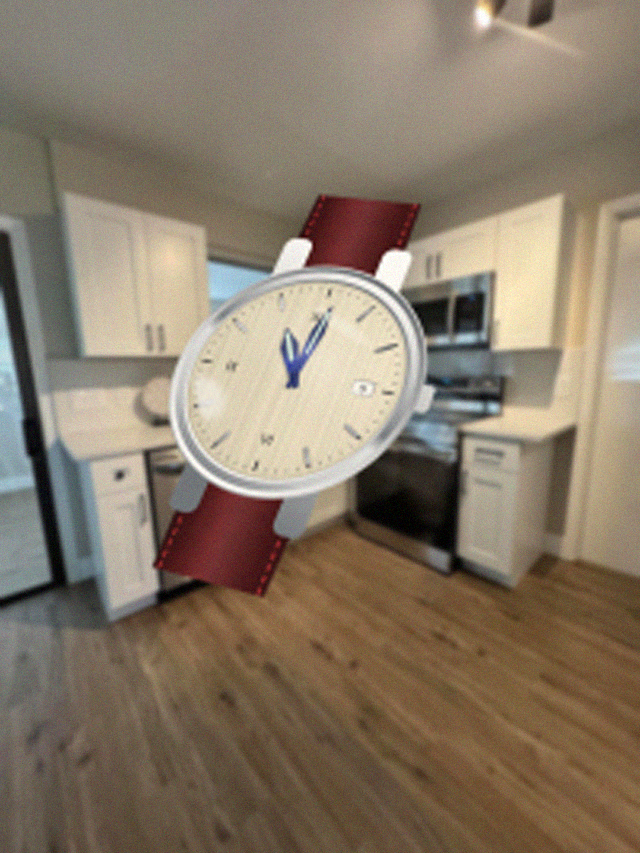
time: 11:01
